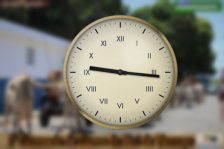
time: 9:16
